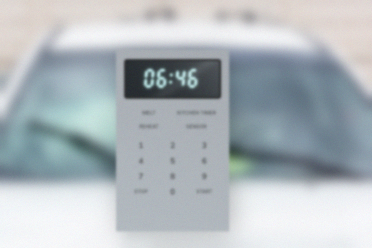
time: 6:46
